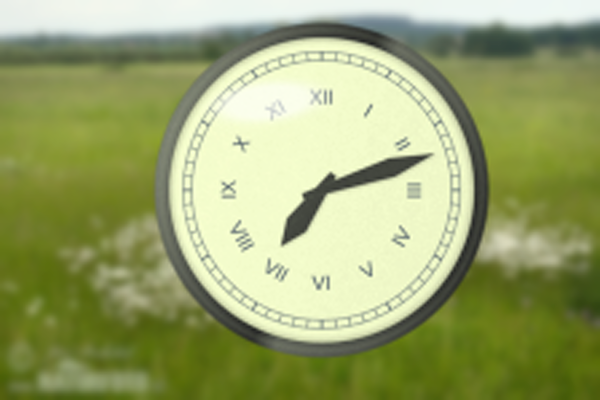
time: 7:12
